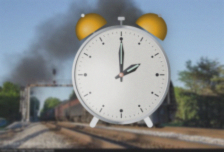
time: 2:00
